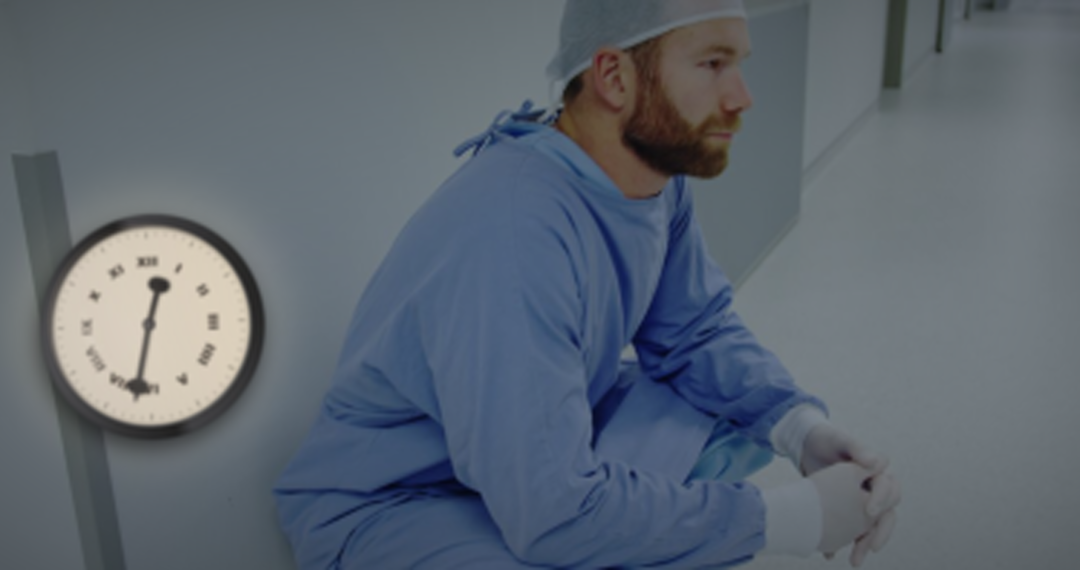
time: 12:32
